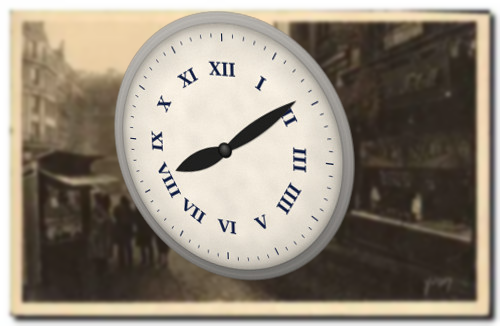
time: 8:09
